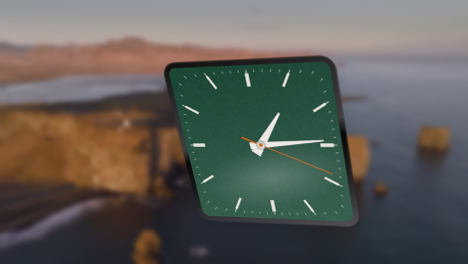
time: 1:14:19
